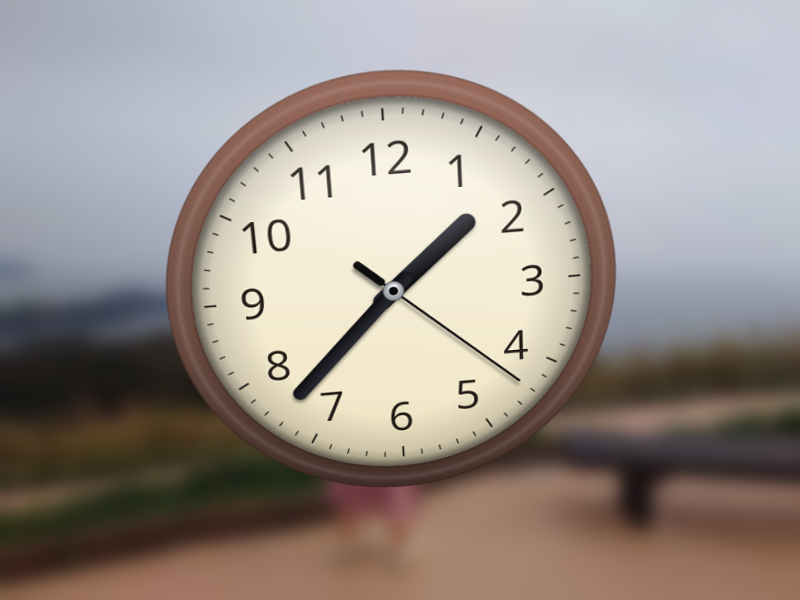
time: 1:37:22
